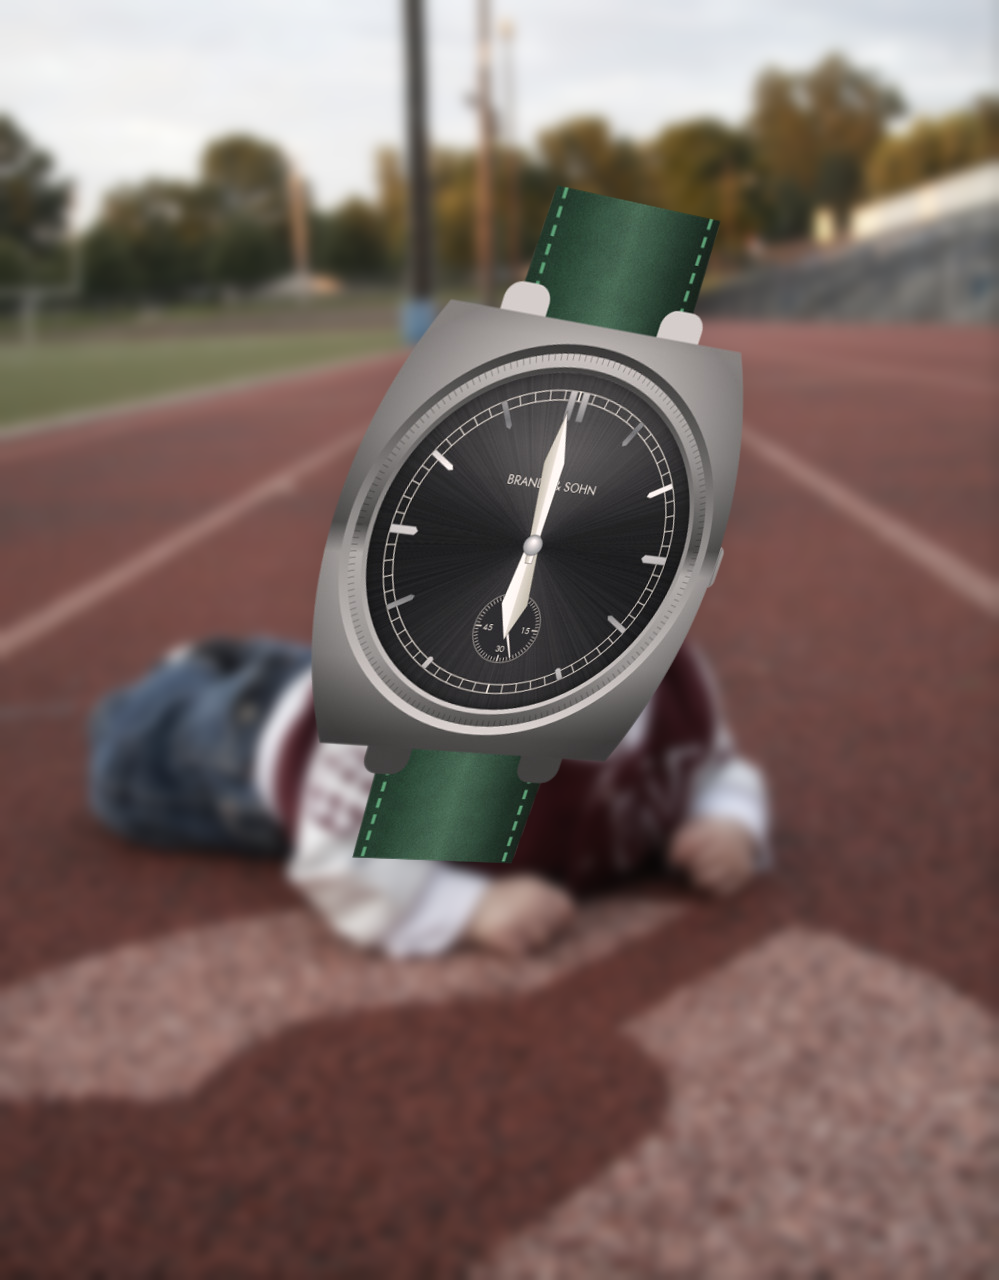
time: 5:59:26
